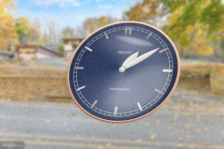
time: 1:09
